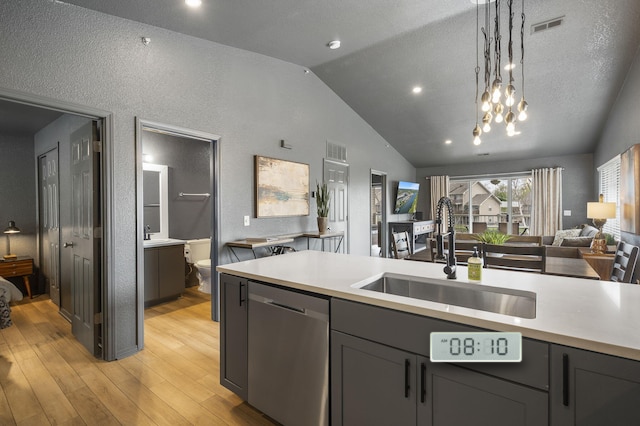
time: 8:10
